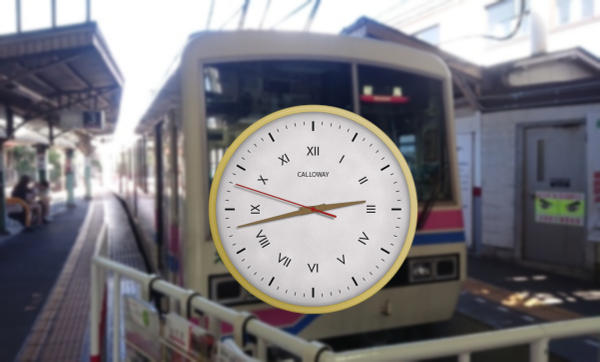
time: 2:42:48
